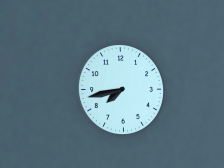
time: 7:43
